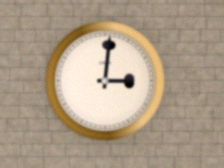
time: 3:01
